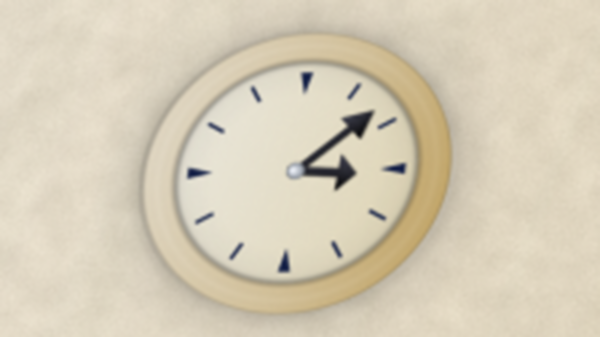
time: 3:08
